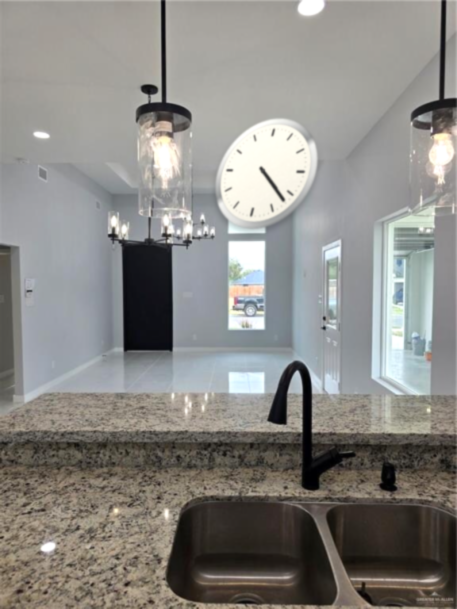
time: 4:22
